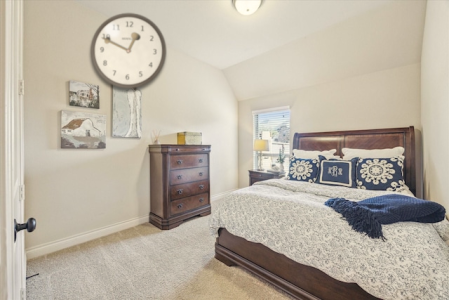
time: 12:49
